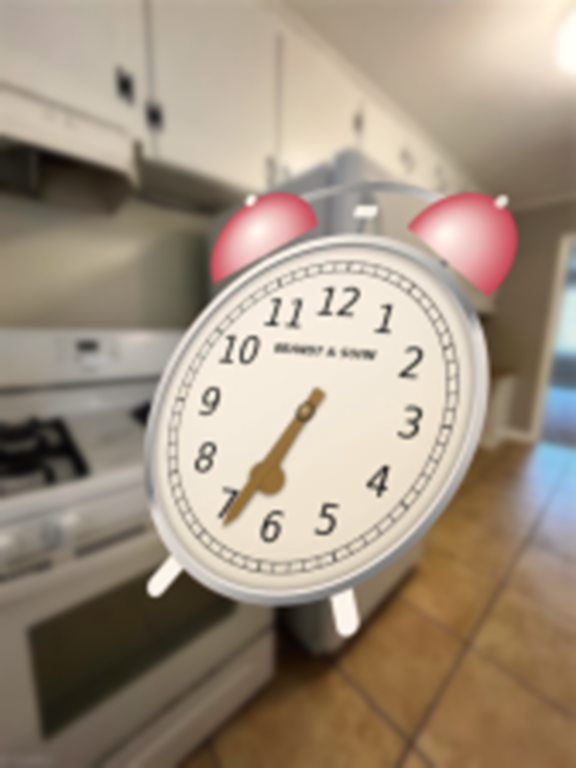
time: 6:34
